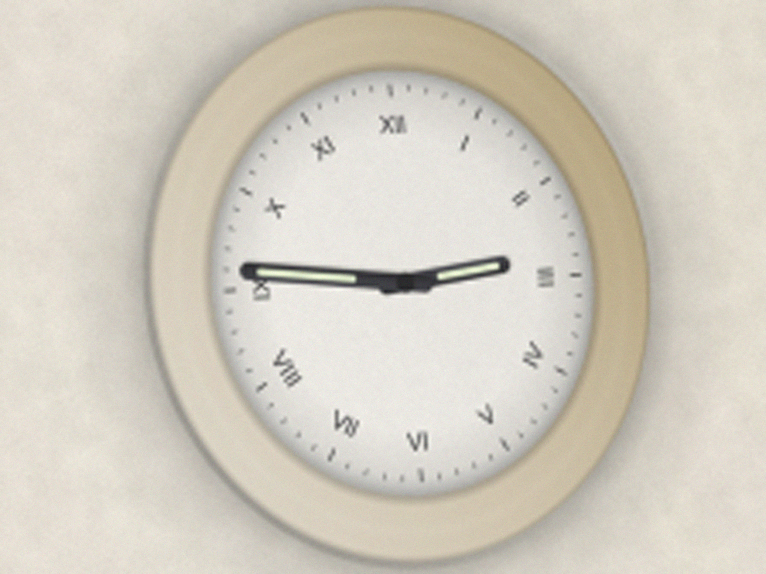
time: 2:46
